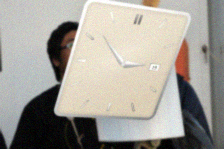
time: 2:52
